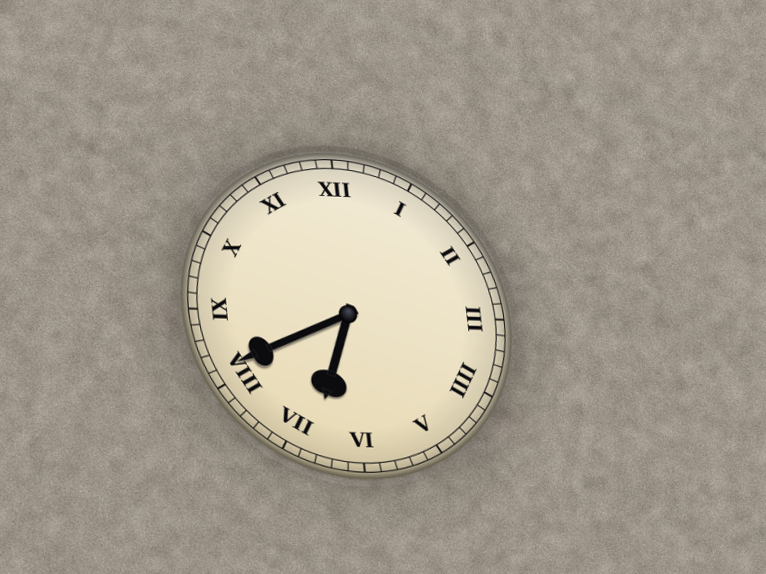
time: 6:41
